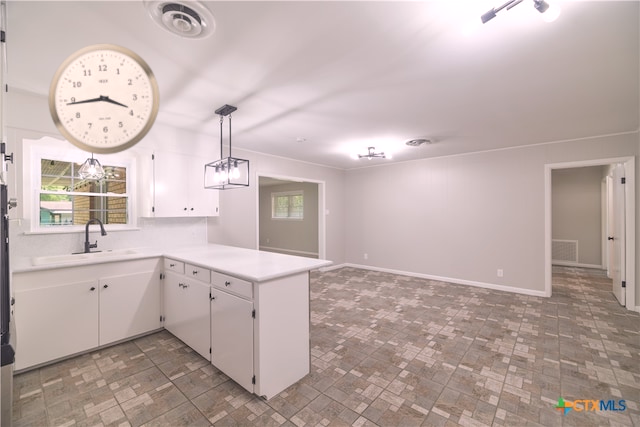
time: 3:44
